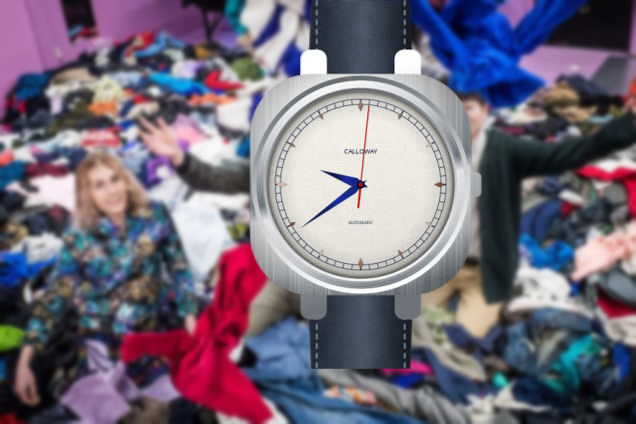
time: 9:39:01
